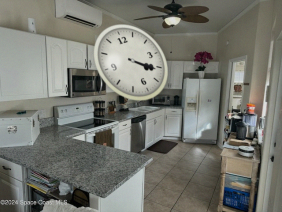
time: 4:21
